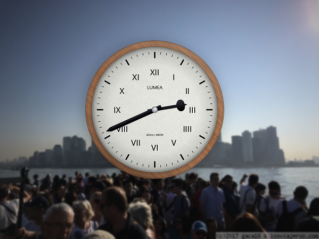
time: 2:41
